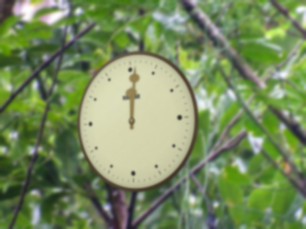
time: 12:01
